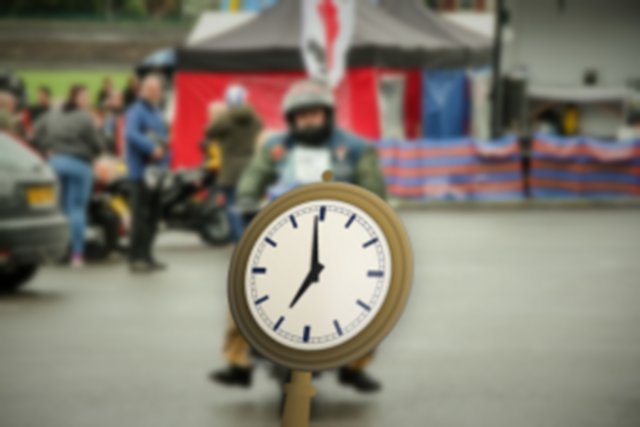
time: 6:59
